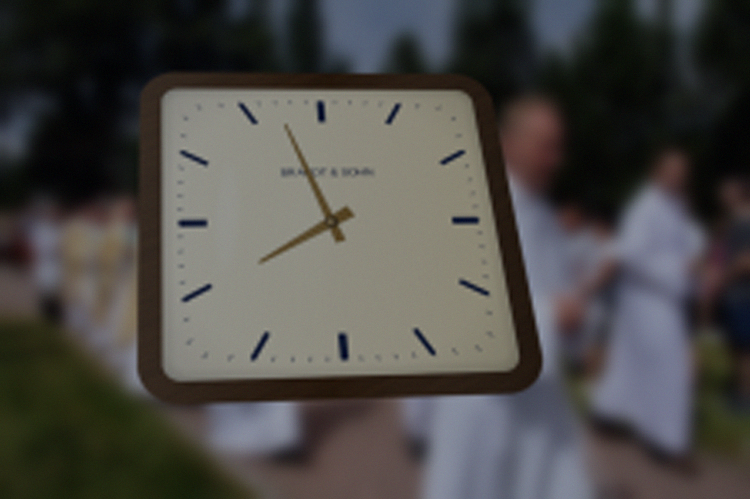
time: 7:57
